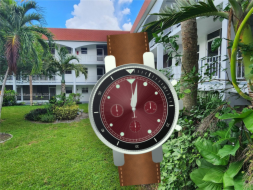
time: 12:02
